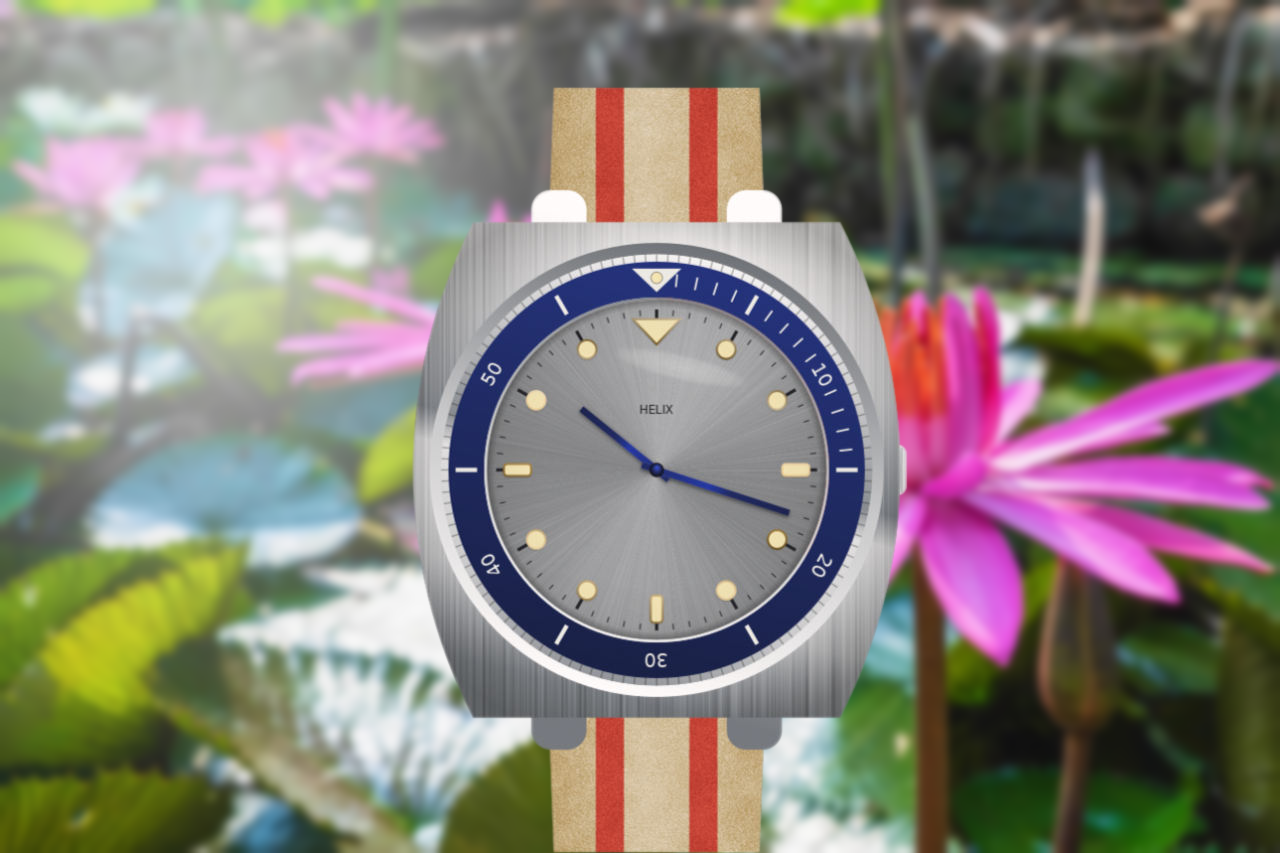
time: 10:18
